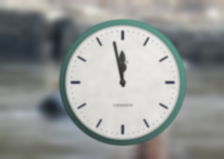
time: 11:58
